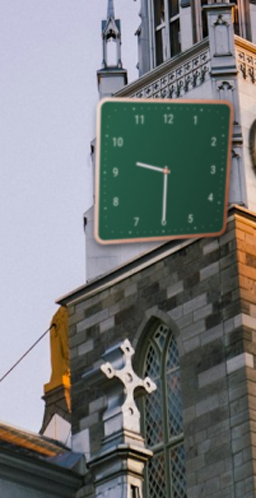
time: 9:30
